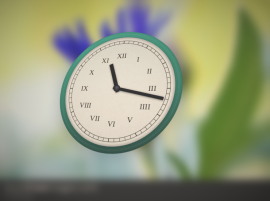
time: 11:17
